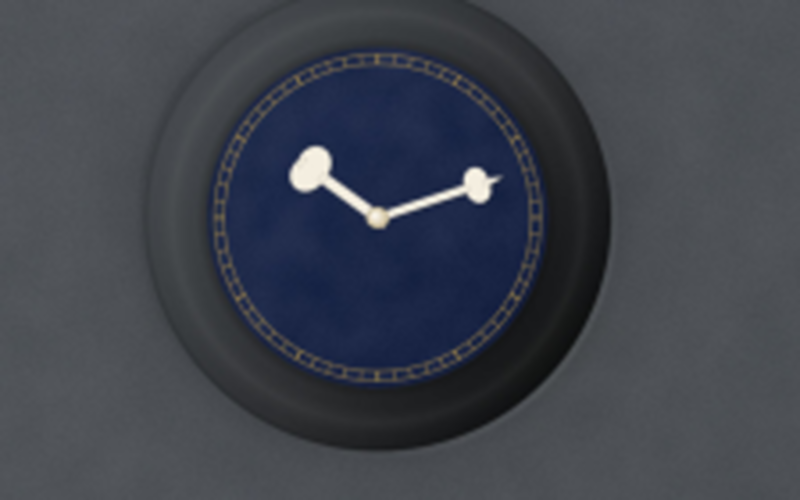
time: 10:12
